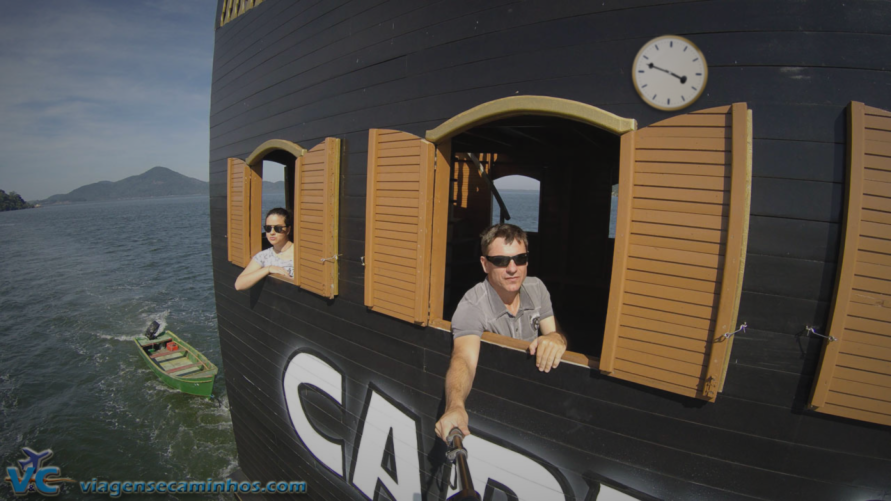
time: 3:48
